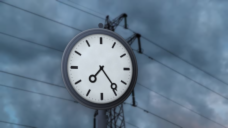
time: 7:24
